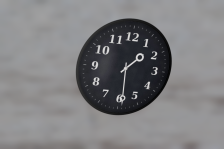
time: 1:29
